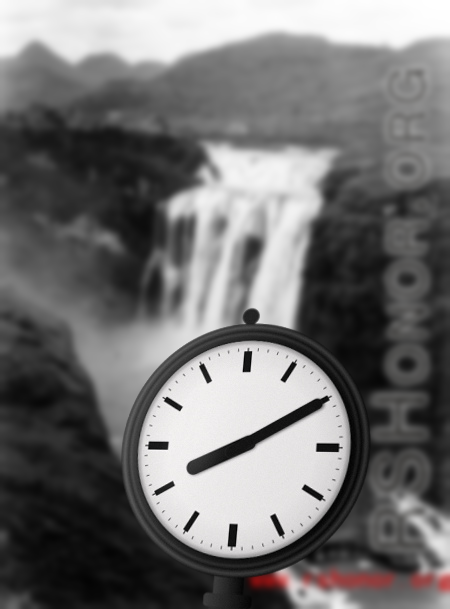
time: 8:10
